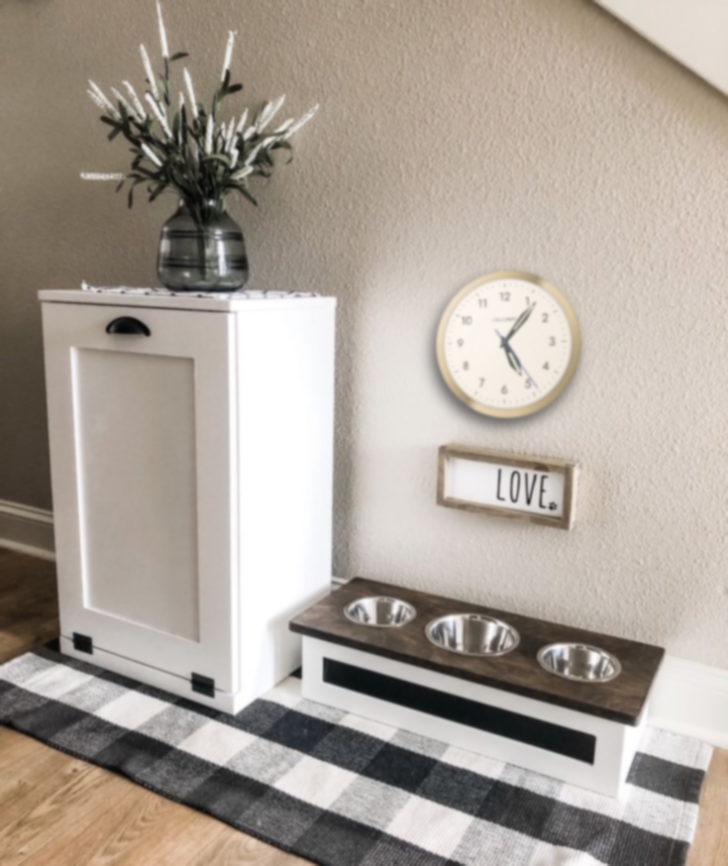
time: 5:06:24
